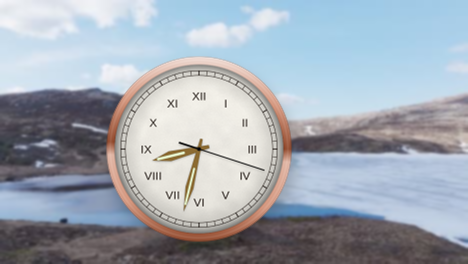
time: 8:32:18
